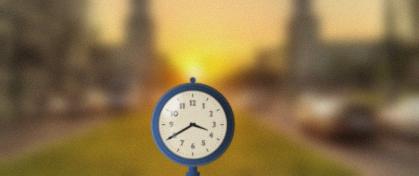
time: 3:40
